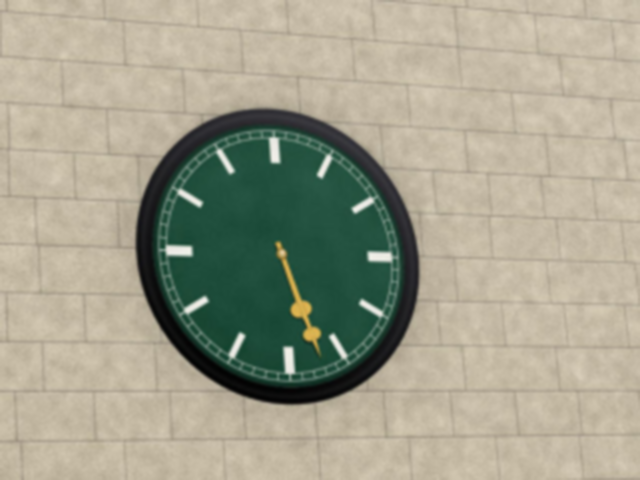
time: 5:27
